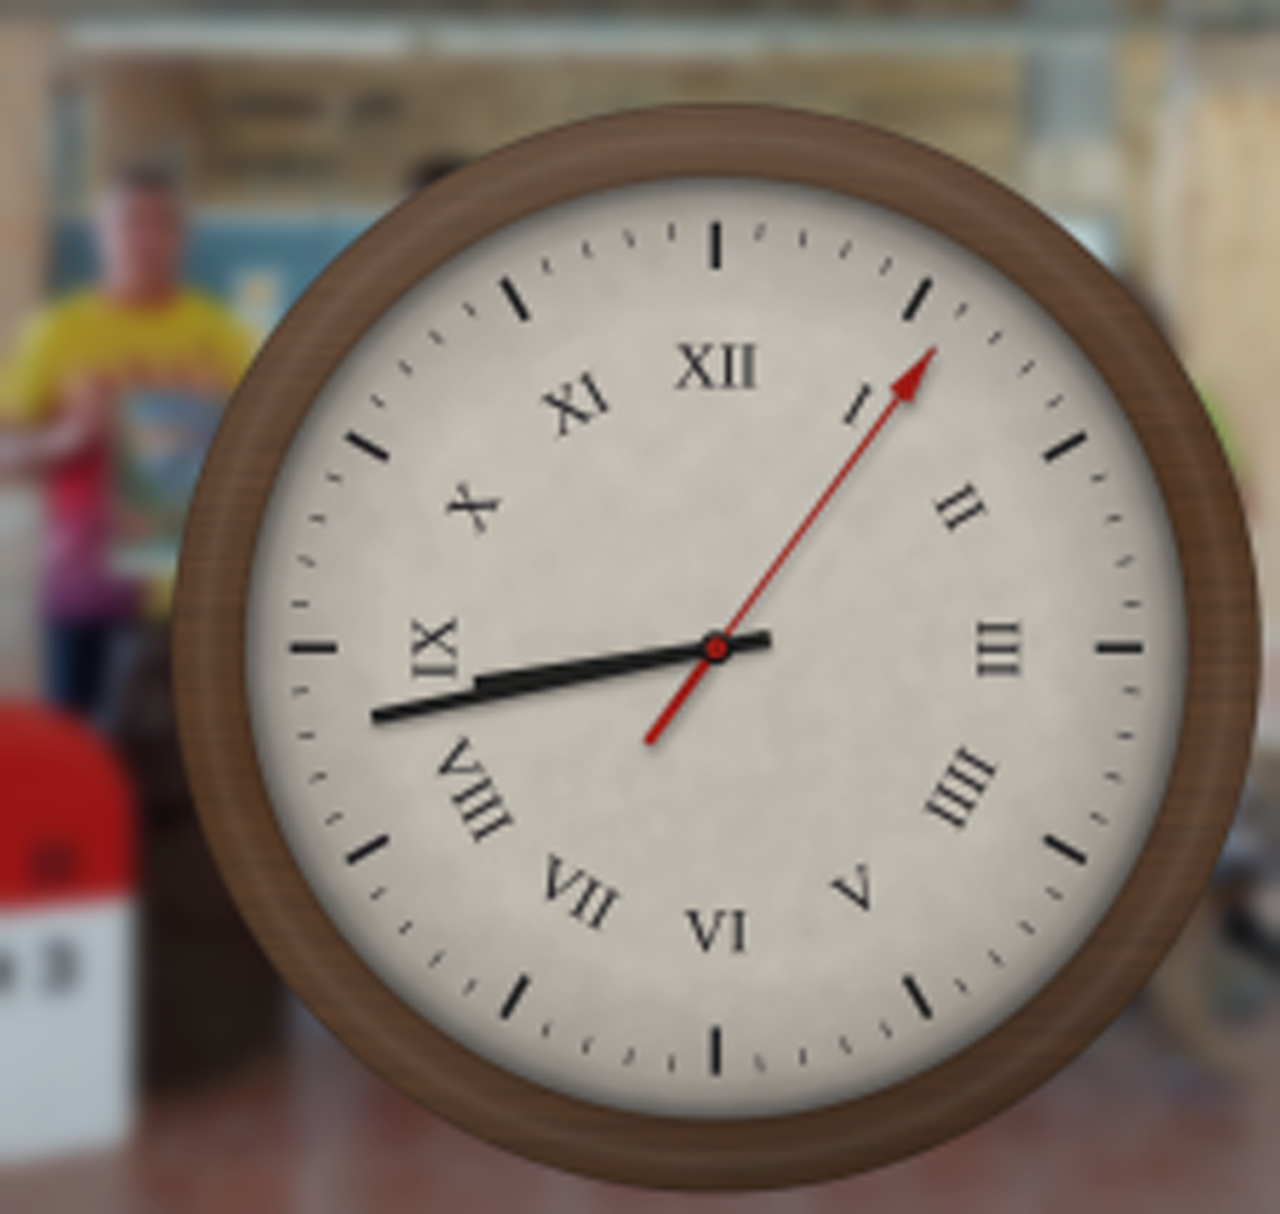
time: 8:43:06
